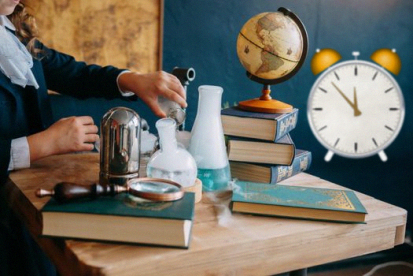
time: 11:53
